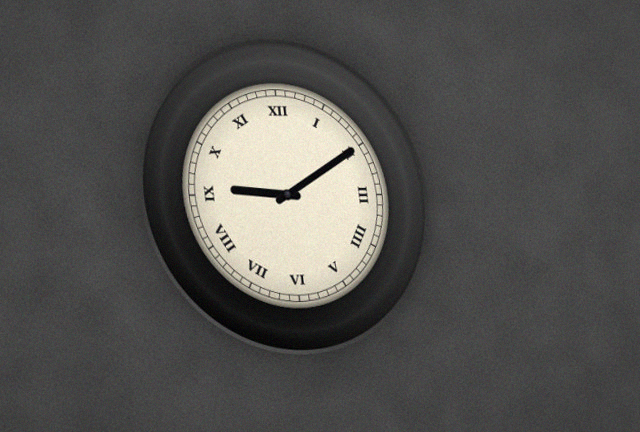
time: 9:10
